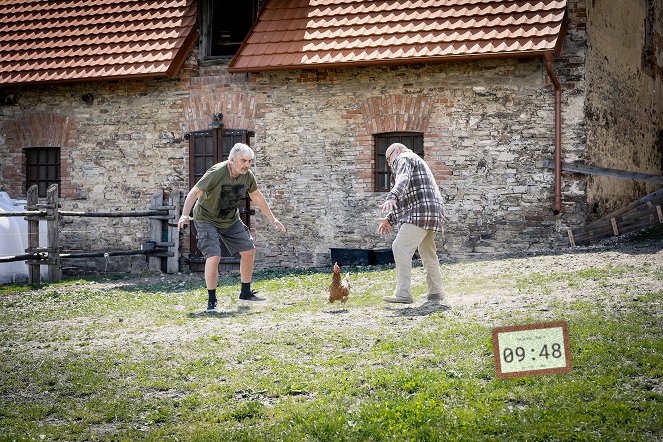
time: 9:48
